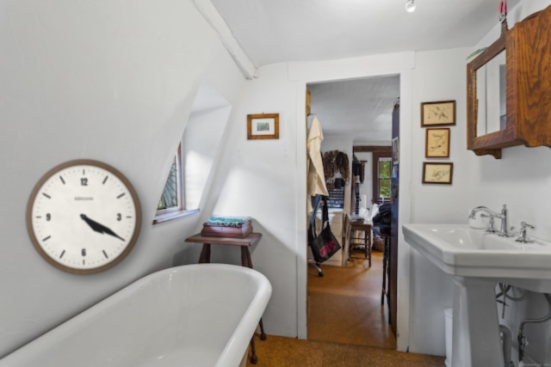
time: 4:20
